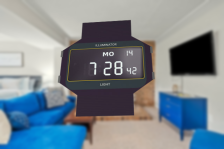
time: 7:28:42
